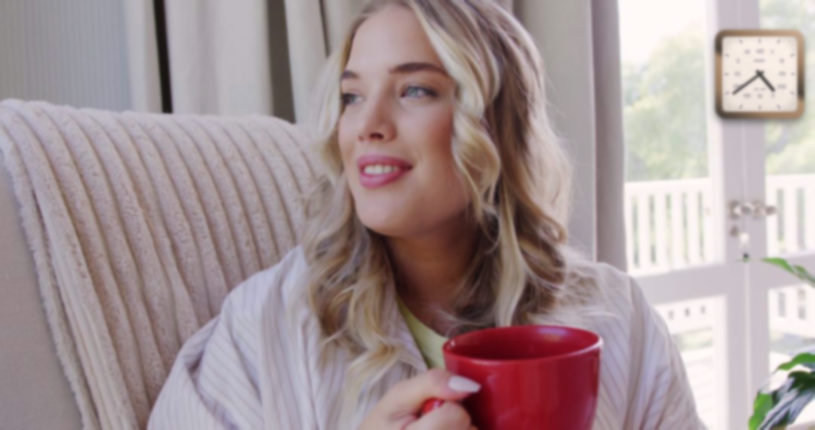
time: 4:39
